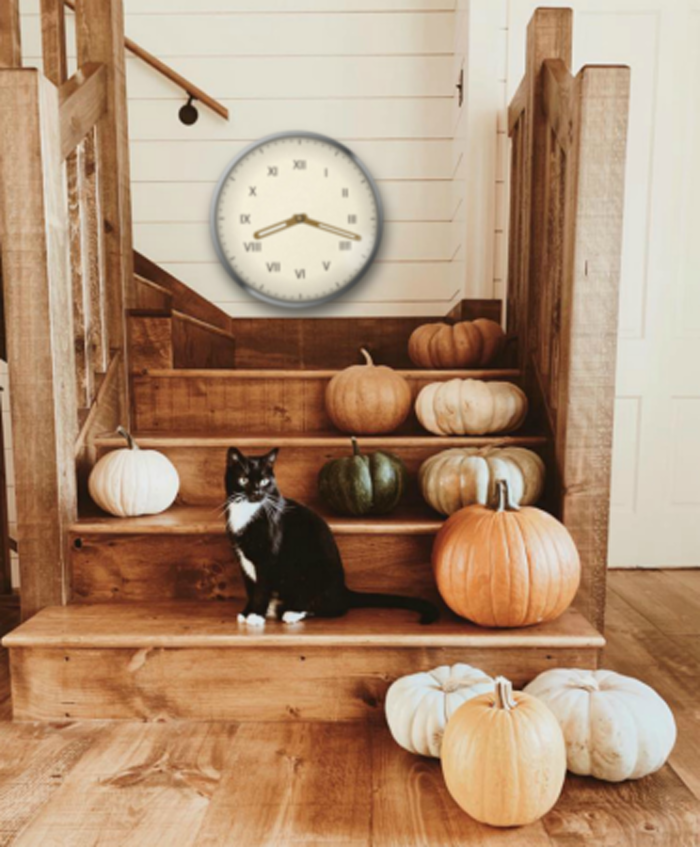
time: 8:18
